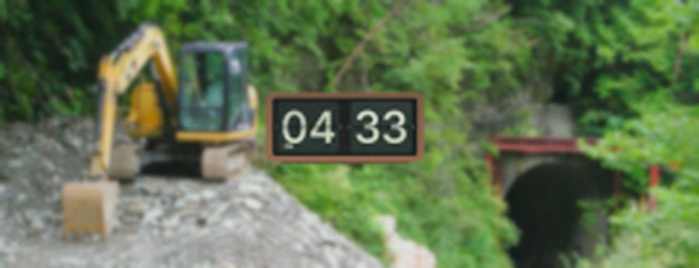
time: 4:33
